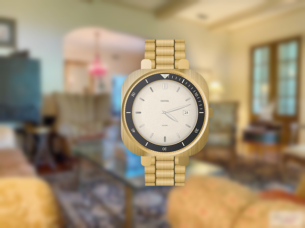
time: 4:12
